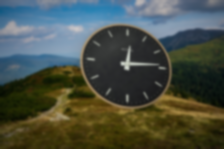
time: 12:14
